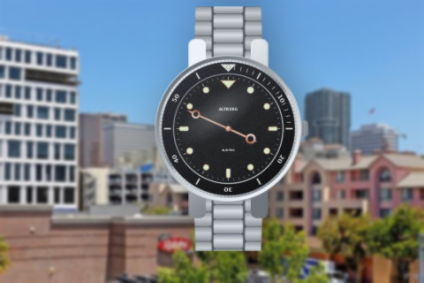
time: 3:49
